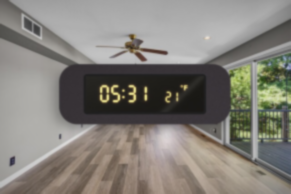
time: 5:31
